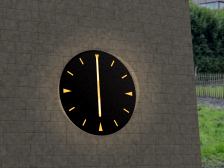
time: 6:00
